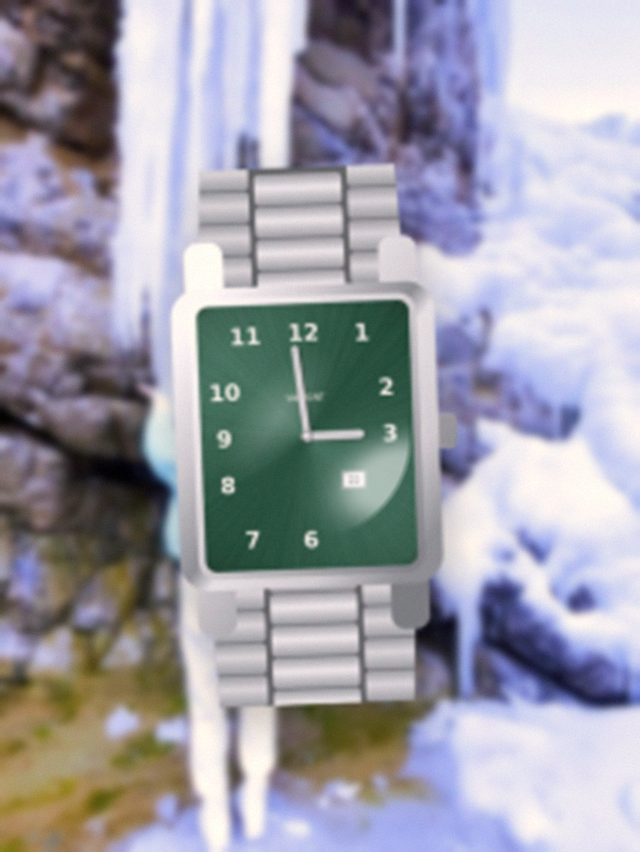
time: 2:59
